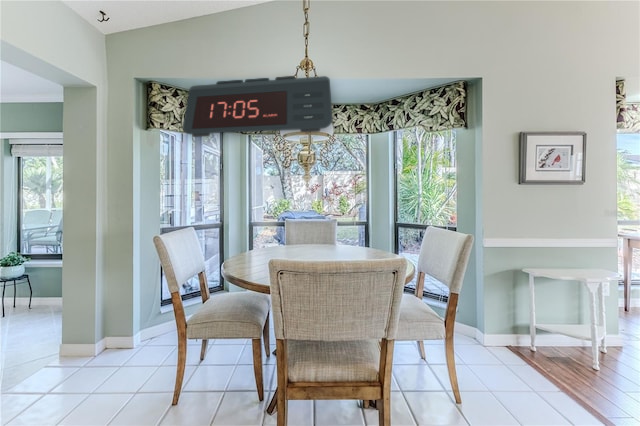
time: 17:05
